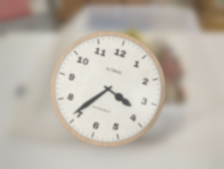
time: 3:36
